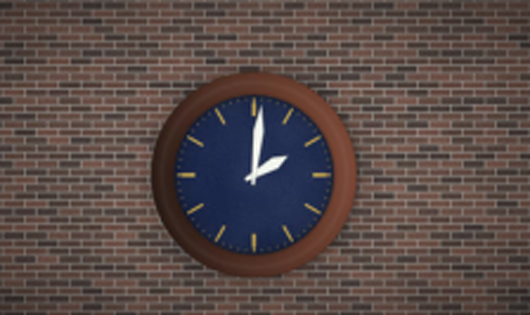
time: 2:01
